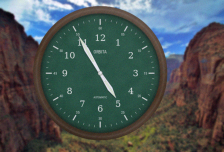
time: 4:55
